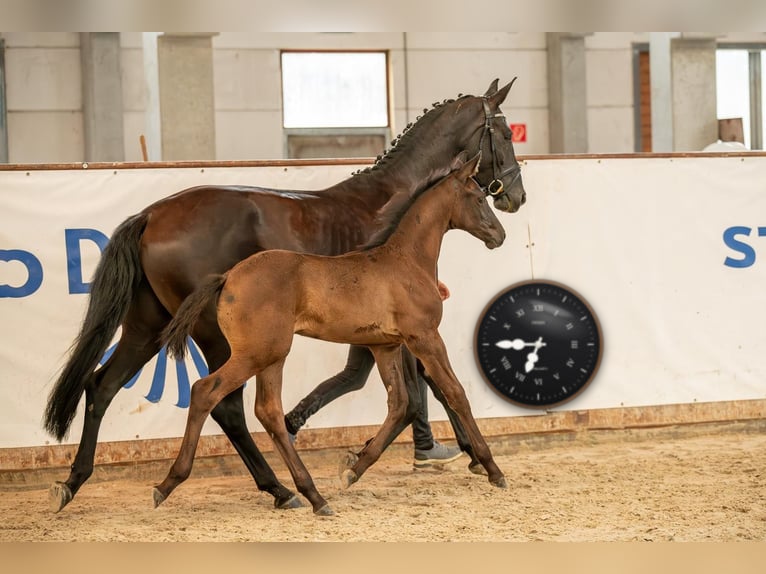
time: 6:45
